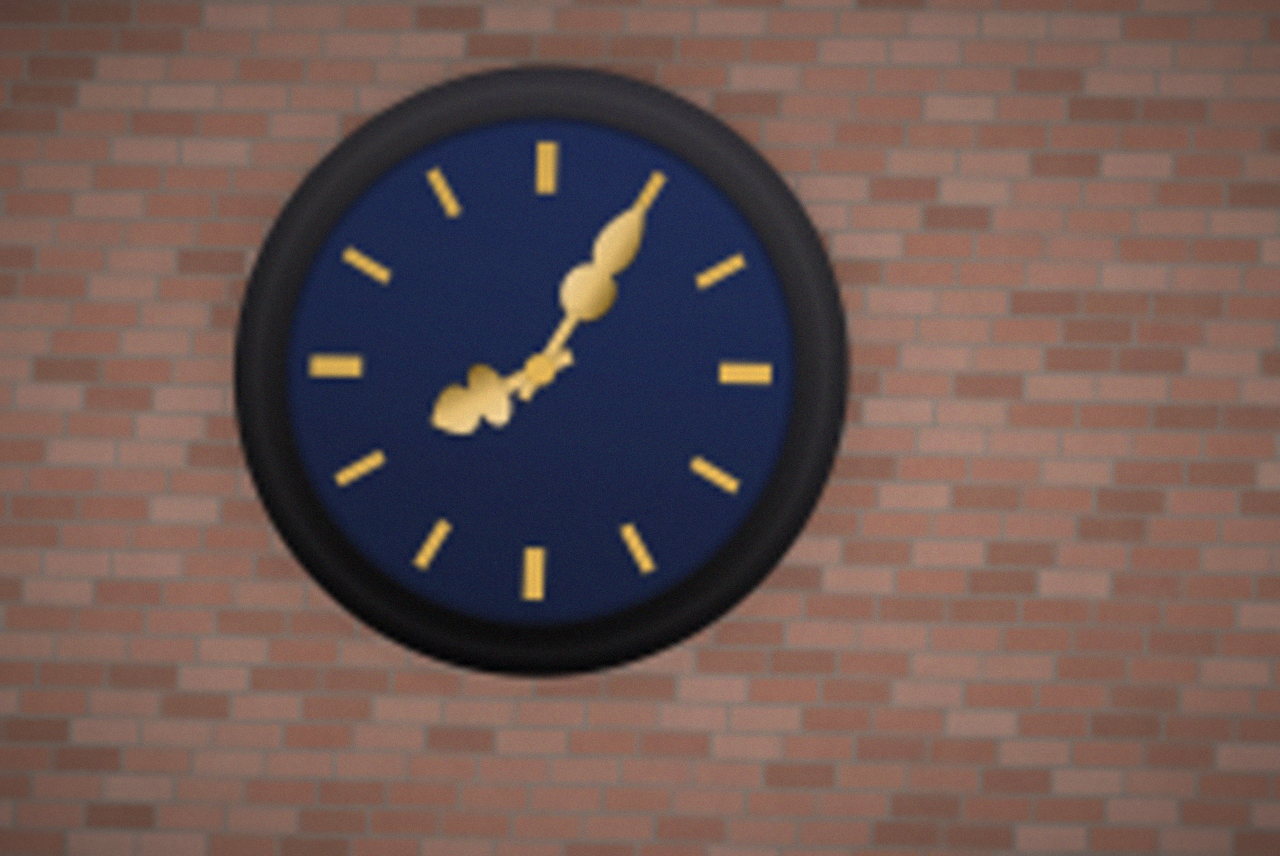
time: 8:05
